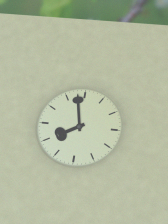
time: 7:58
